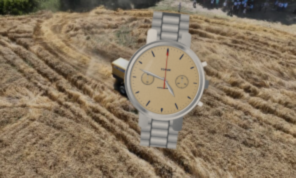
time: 4:48
